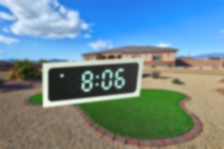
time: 8:06
